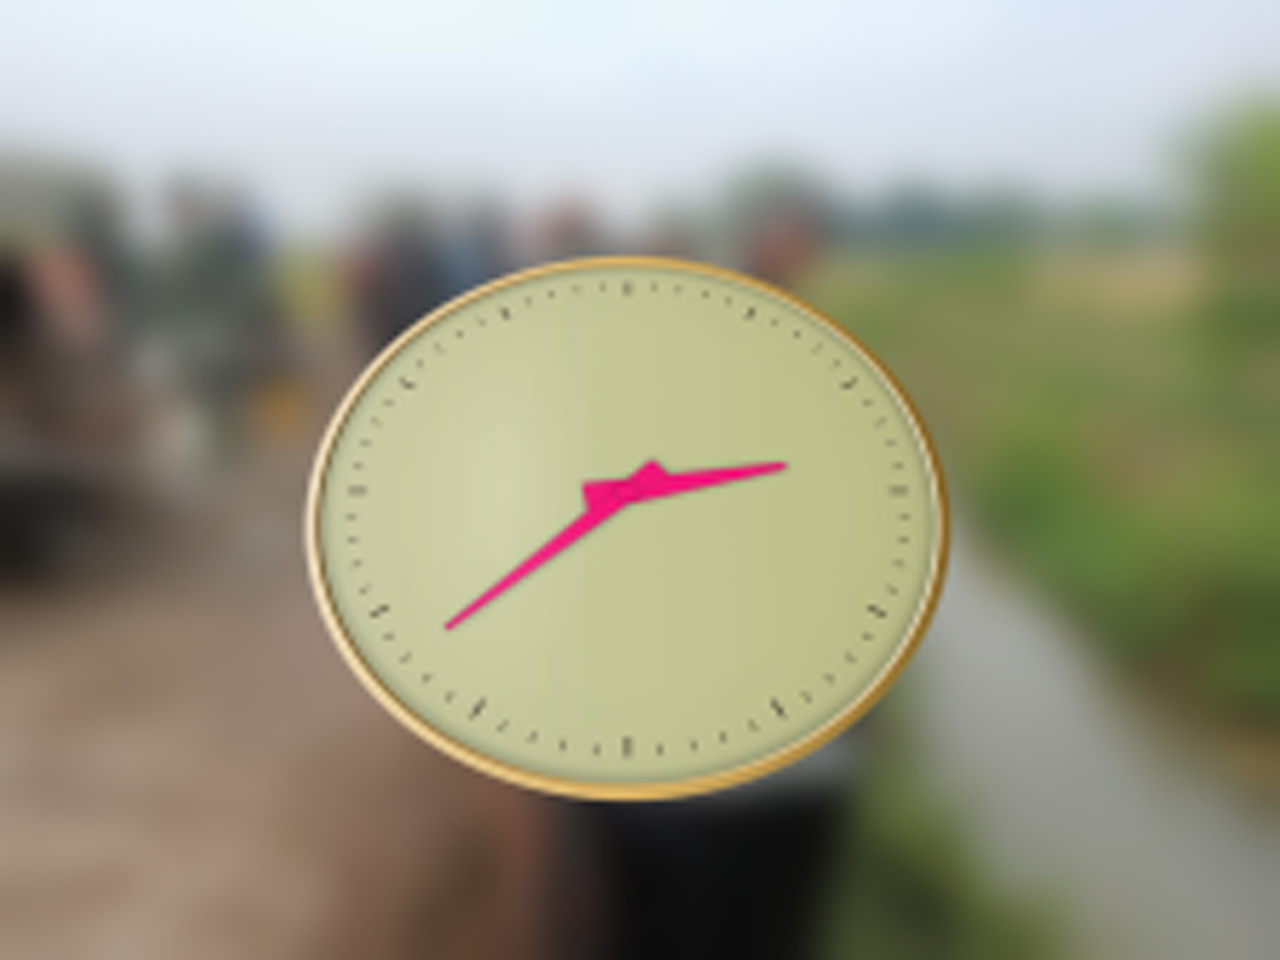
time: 2:38
